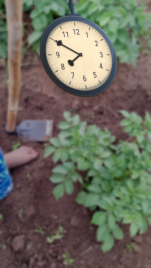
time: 7:50
